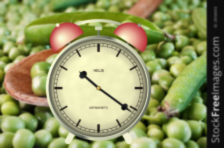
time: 10:21
